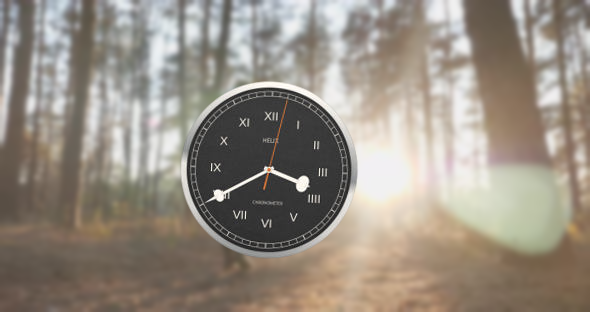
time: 3:40:02
